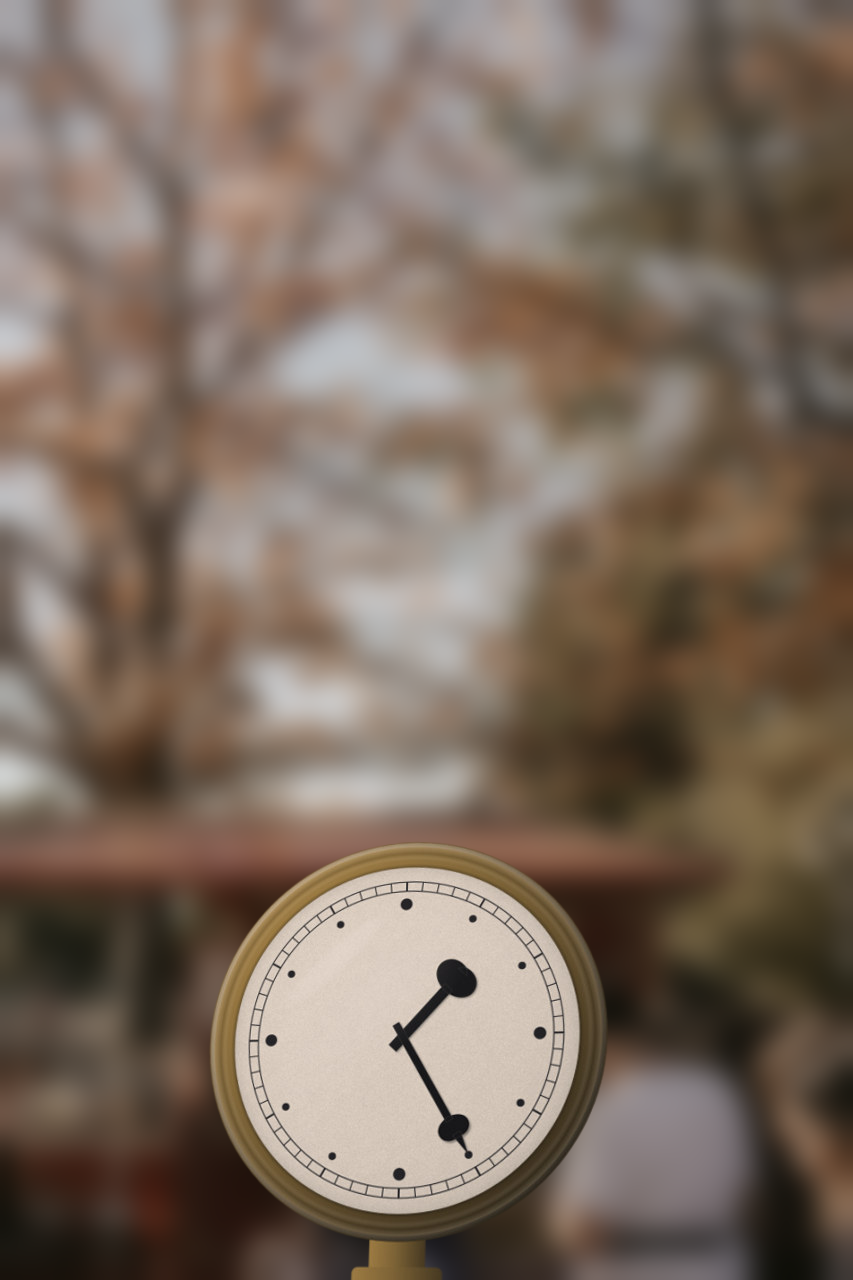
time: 1:25
